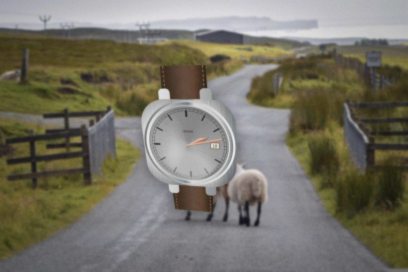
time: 2:13
